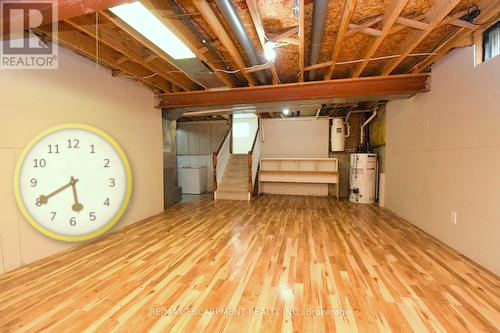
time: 5:40
